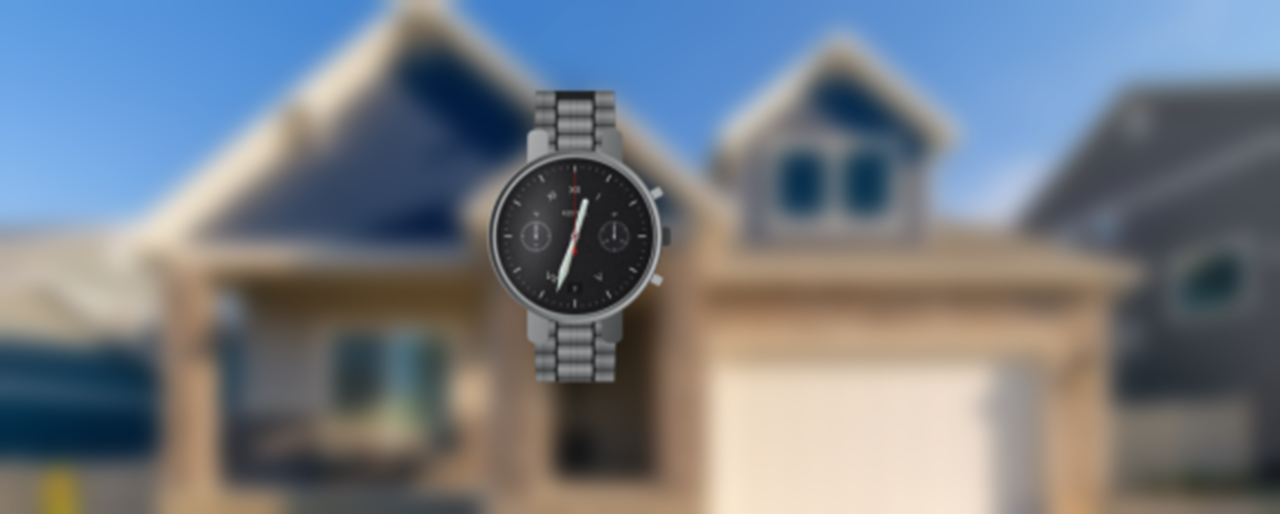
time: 12:33
